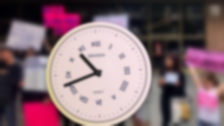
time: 10:42
